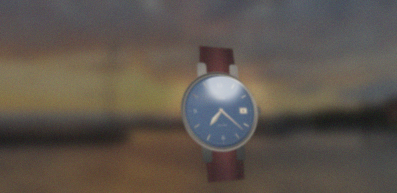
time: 7:22
